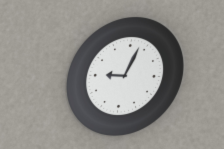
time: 9:03
